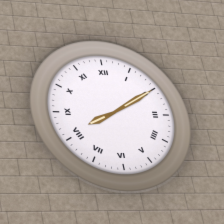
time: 8:10
